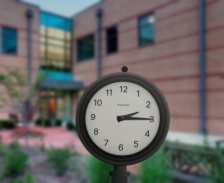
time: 2:15
